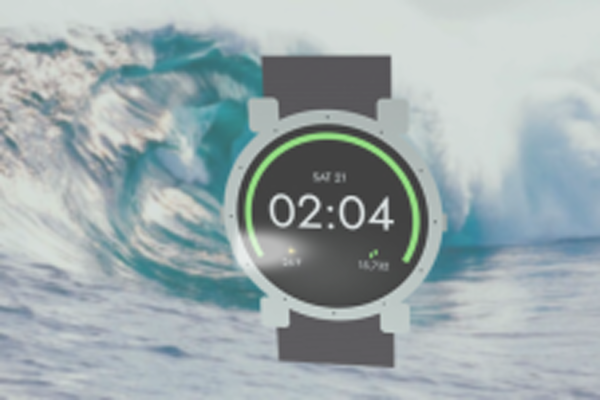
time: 2:04
